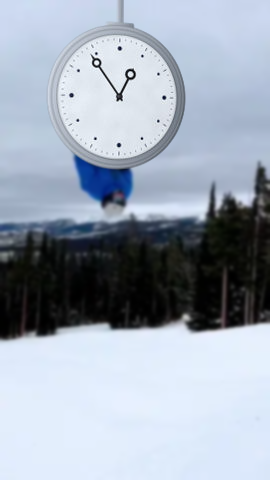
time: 12:54
